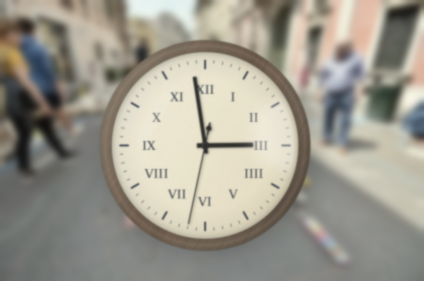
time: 2:58:32
